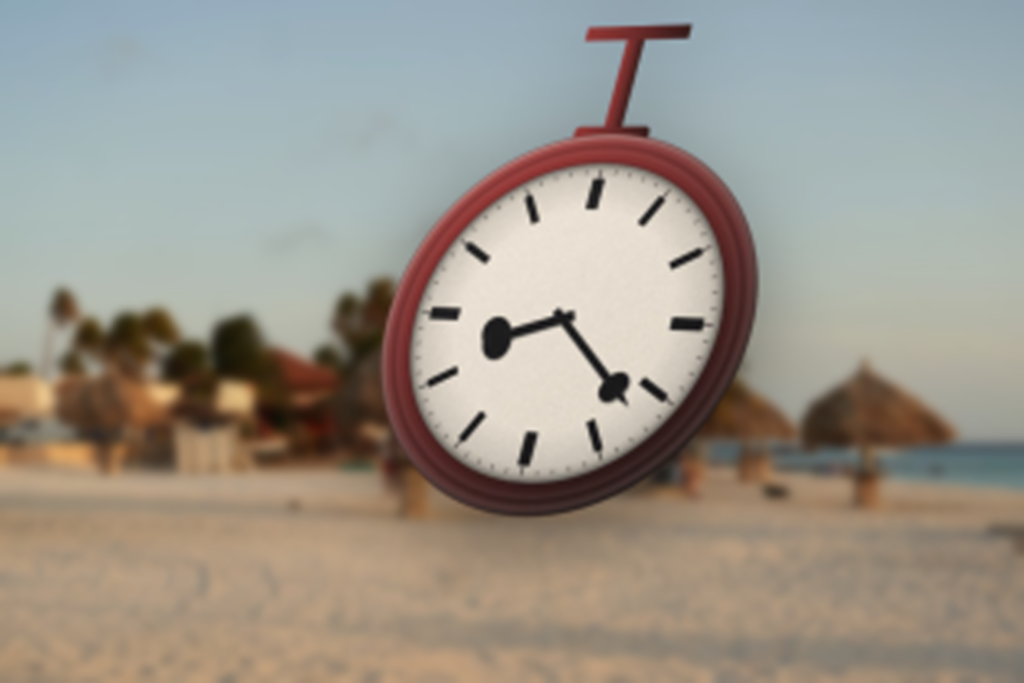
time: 8:22
